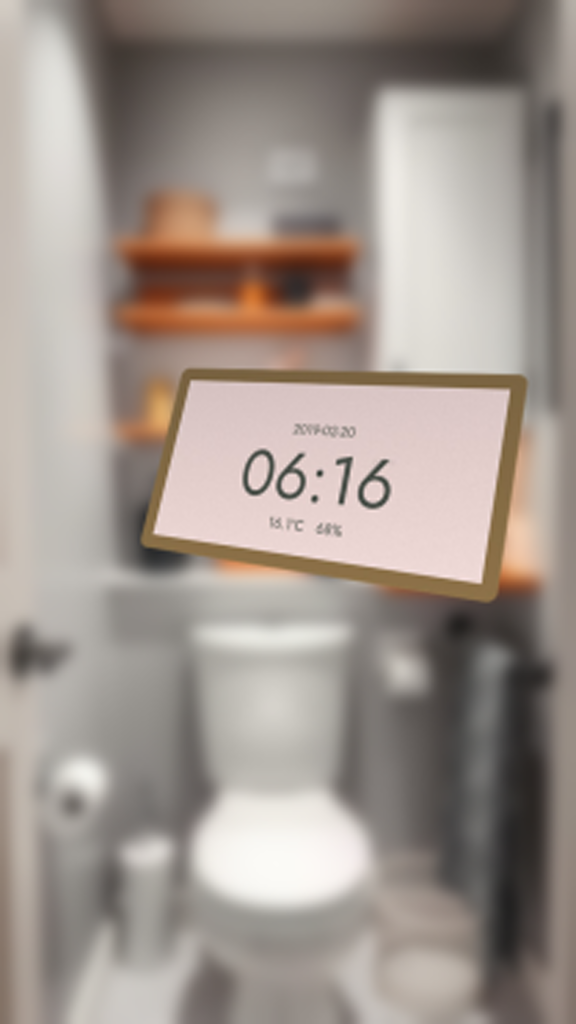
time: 6:16
